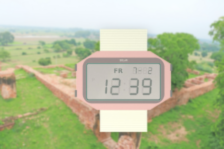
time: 12:39
